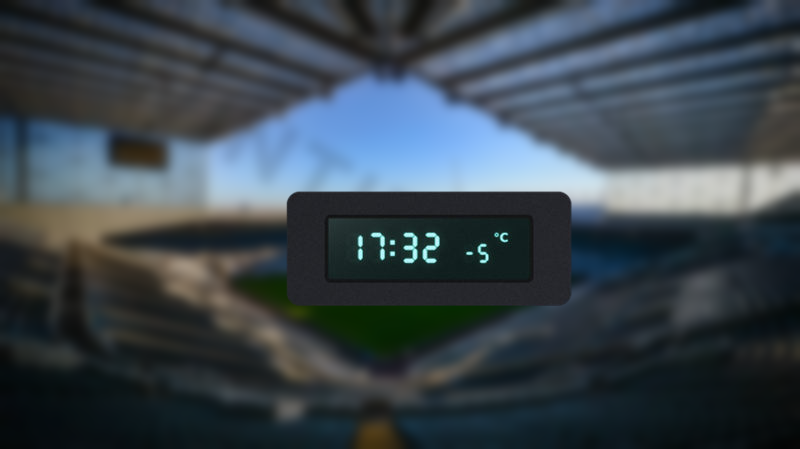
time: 17:32
